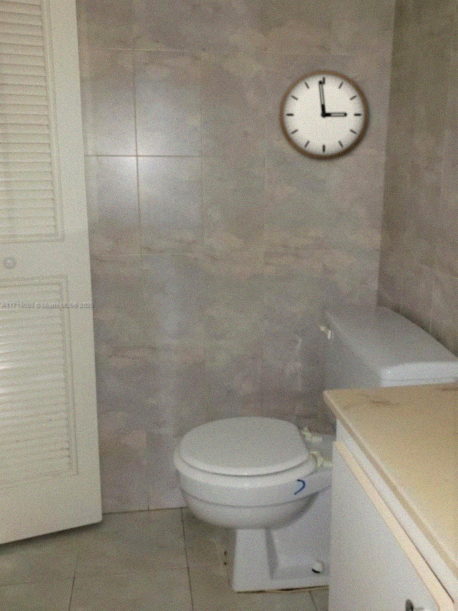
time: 2:59
